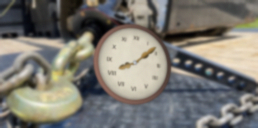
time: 8:08
